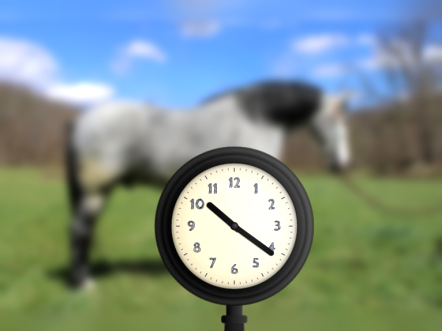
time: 10:21
